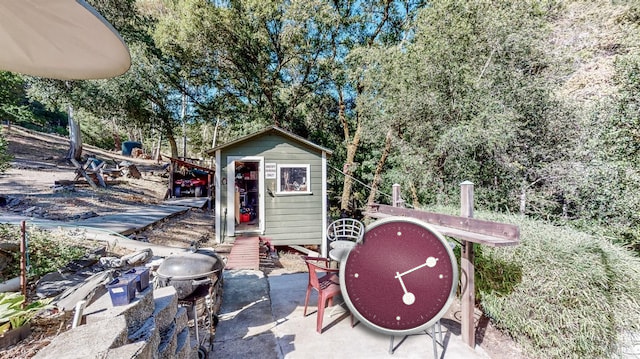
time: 5:11
